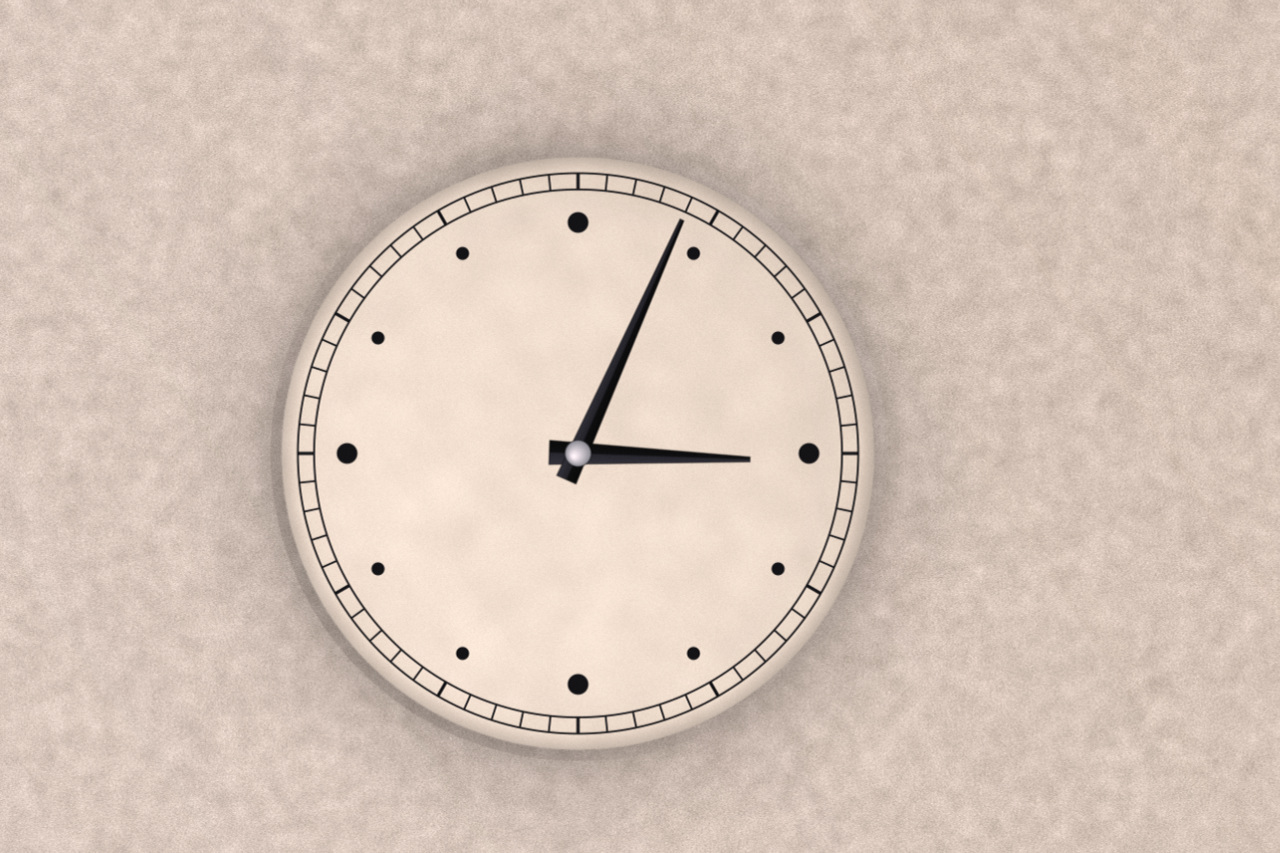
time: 3:04
